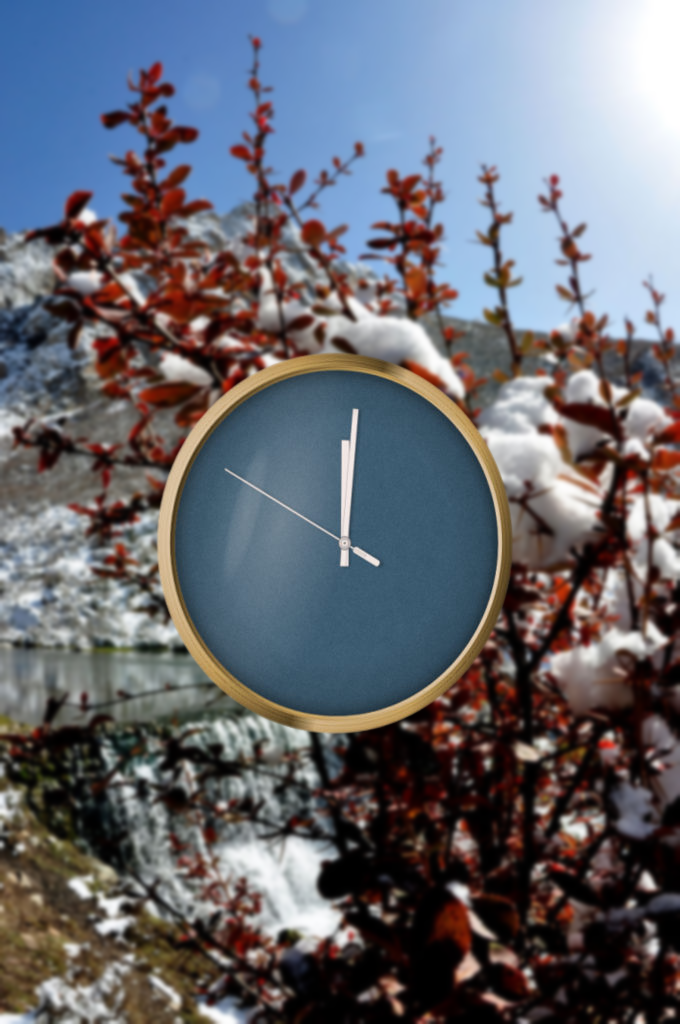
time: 12:00:50
